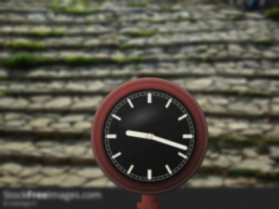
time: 9:18
